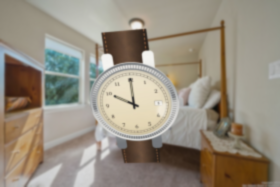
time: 10:00
